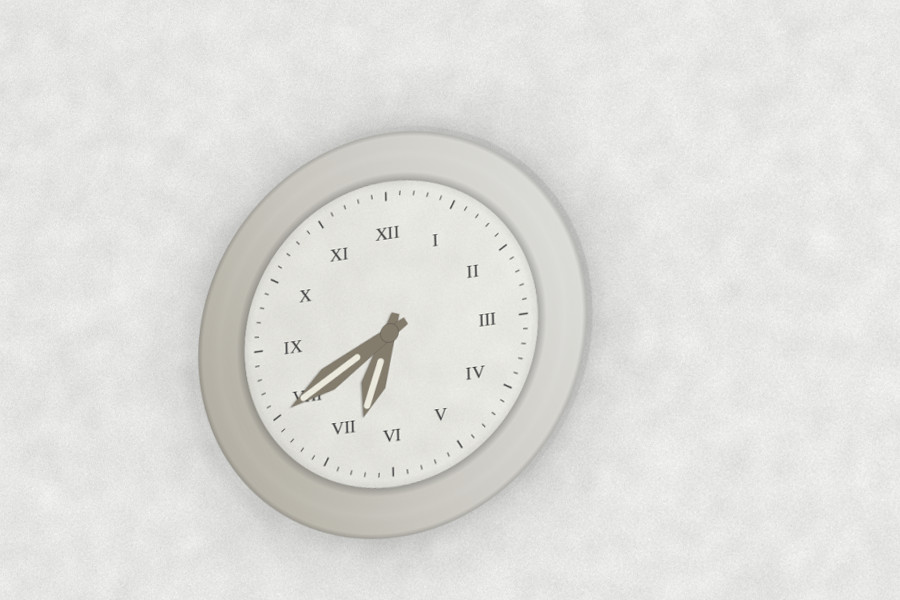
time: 6:40
